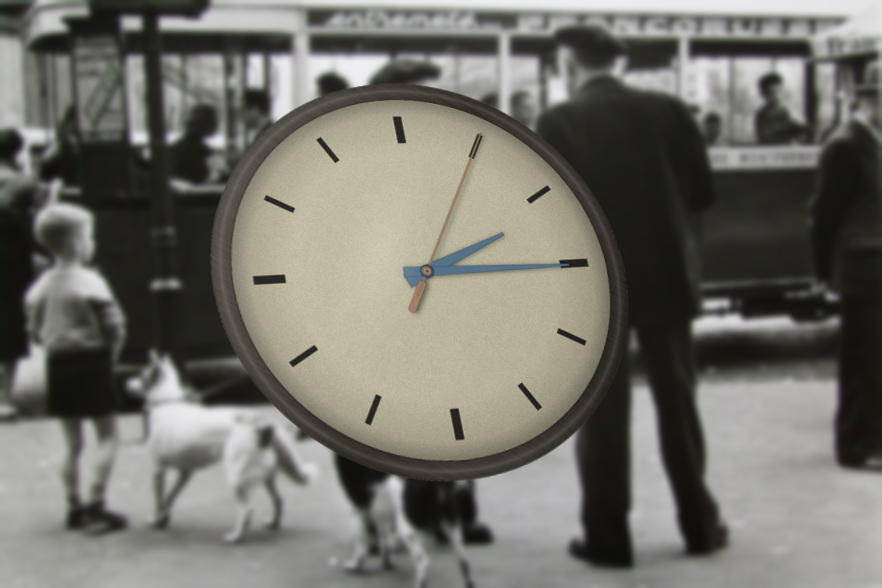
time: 2:15:05
